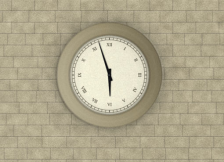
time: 5:57
